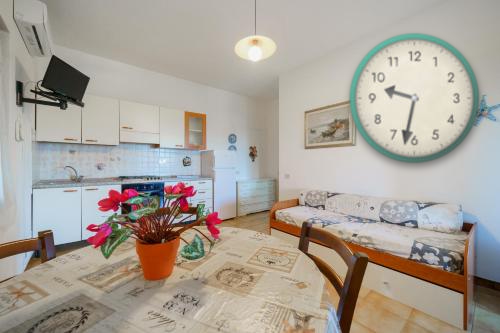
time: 9:32
